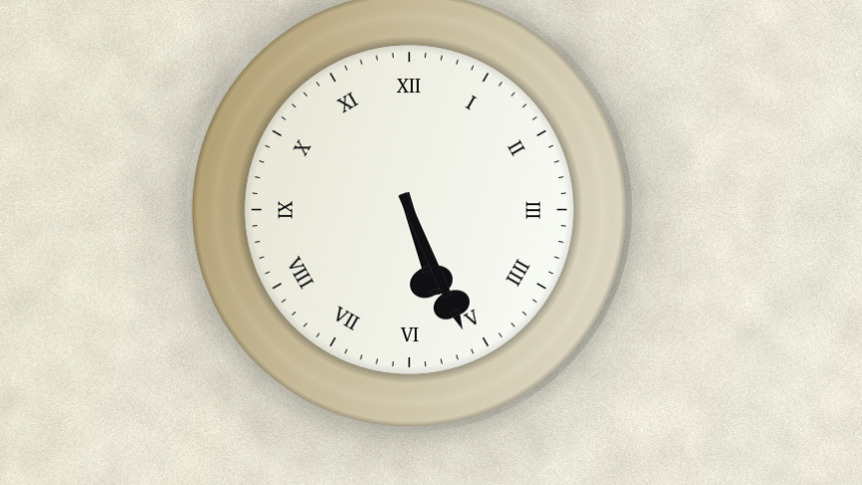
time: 5:26
